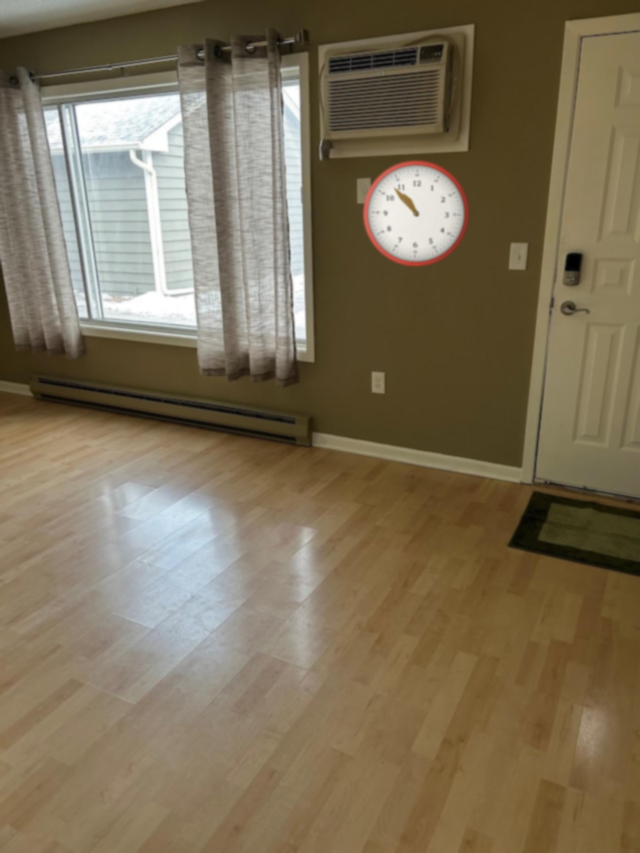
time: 10:53
